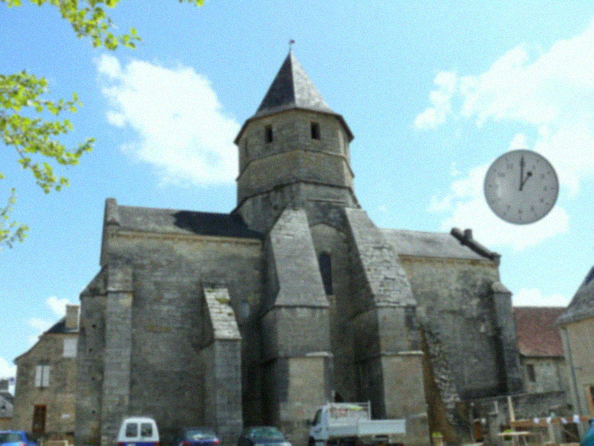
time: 1:00
